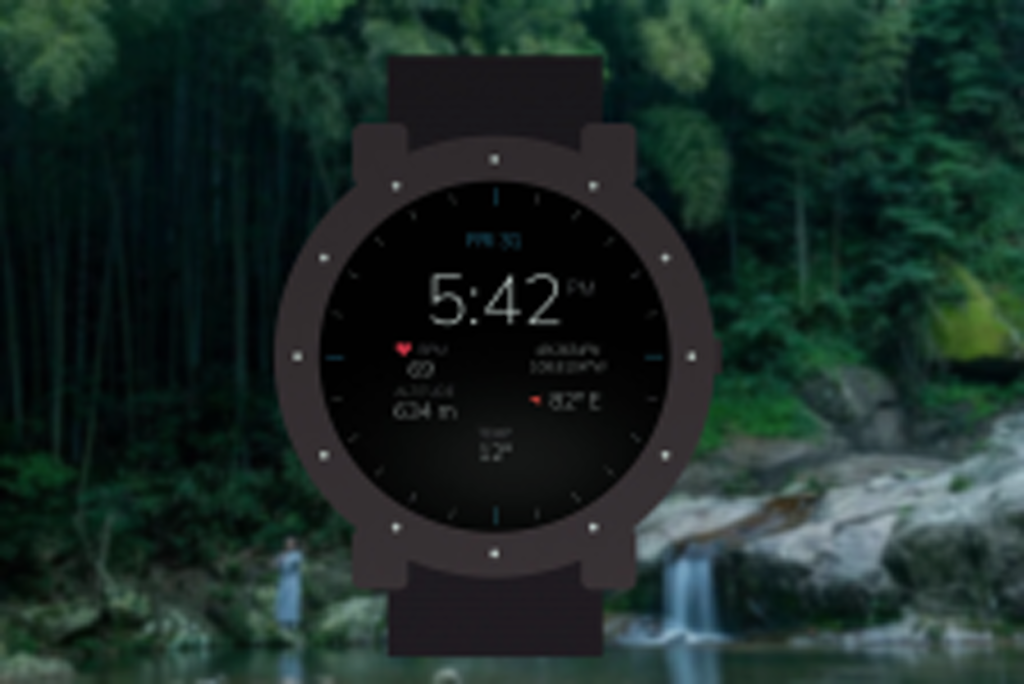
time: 5:42
